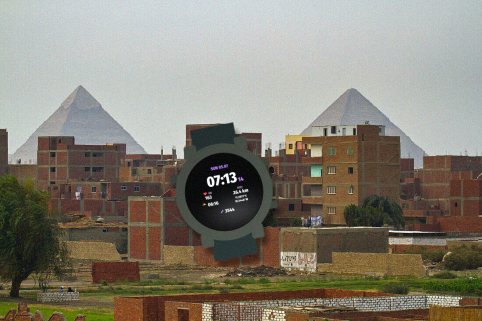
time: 7:13
